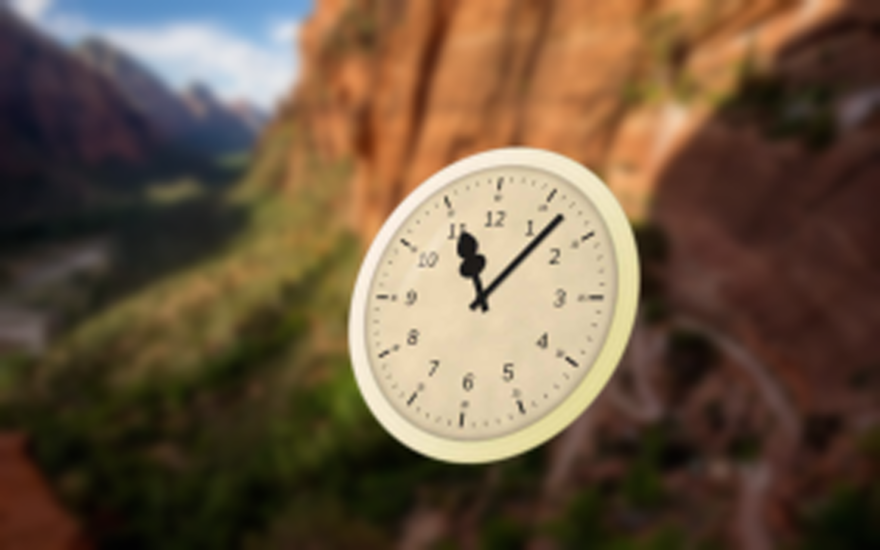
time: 11:07
